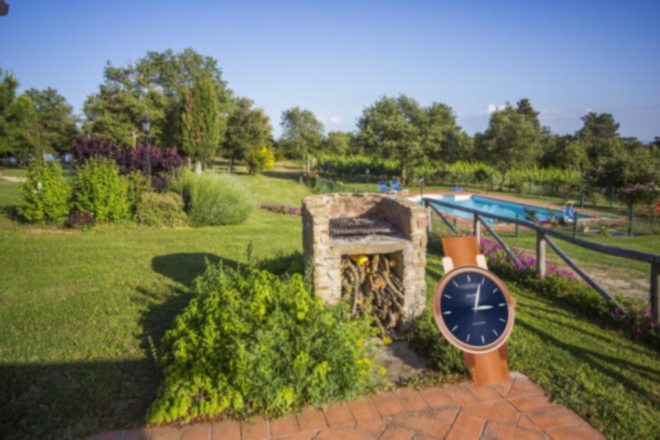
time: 3:04
